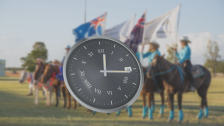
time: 12:16
